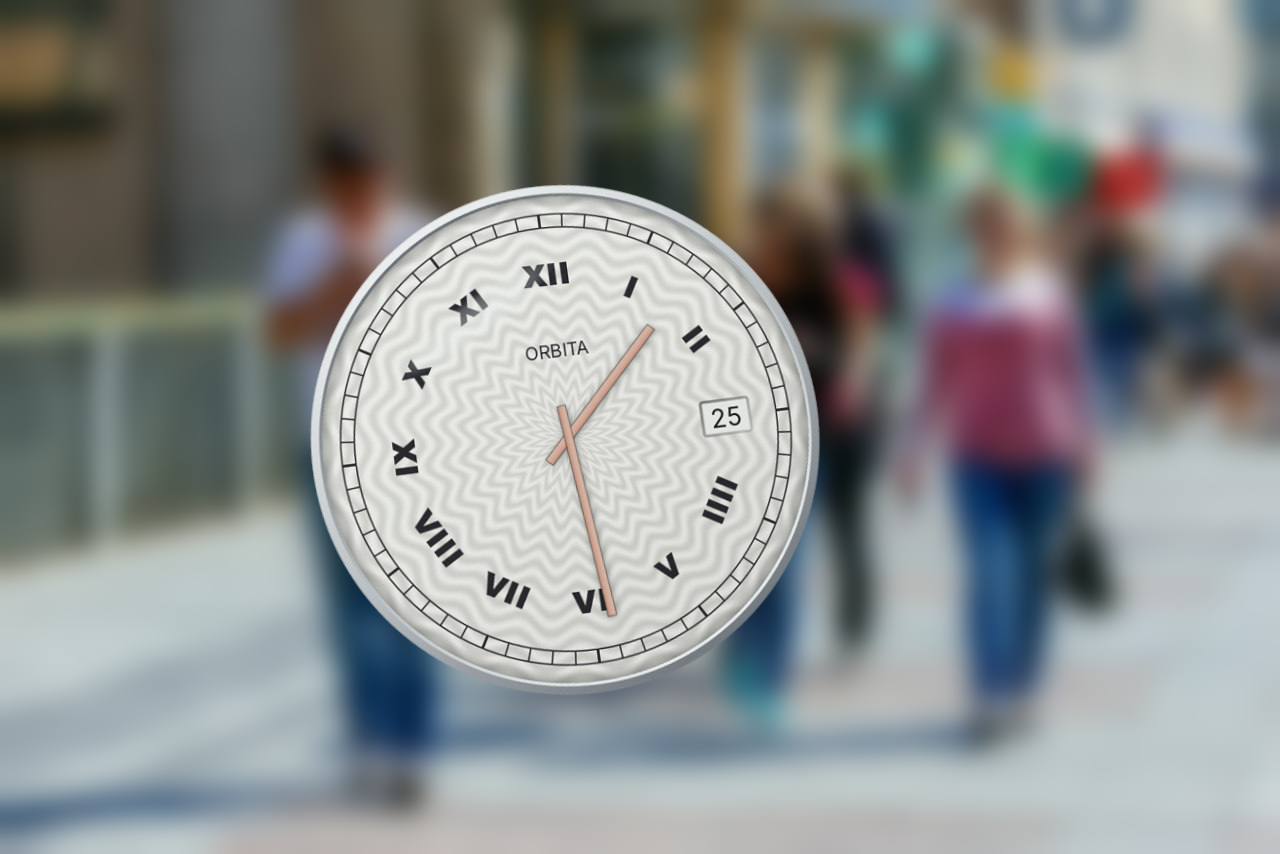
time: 1:29
